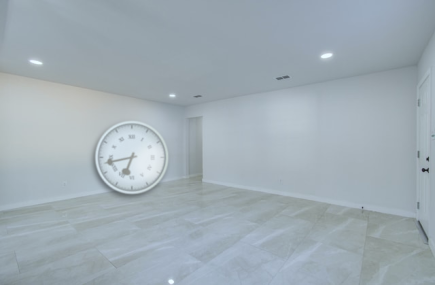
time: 6:43
